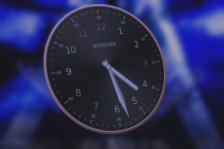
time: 4:28
